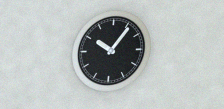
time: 10:06
